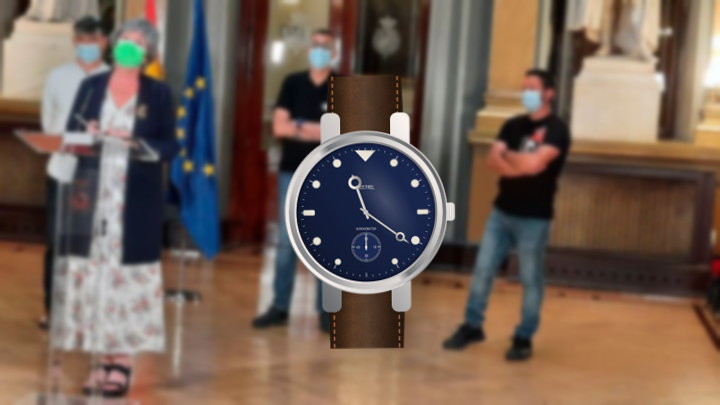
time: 11:21
